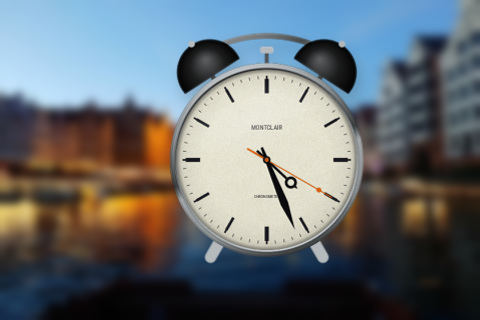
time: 4:26:20
